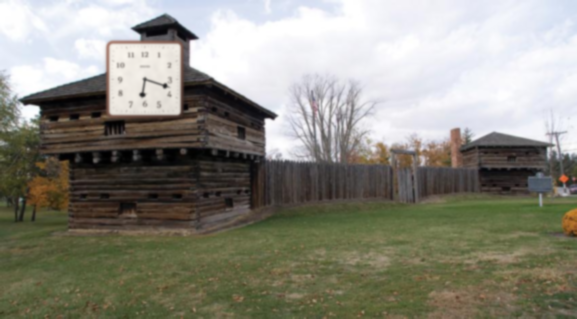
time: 6:18
